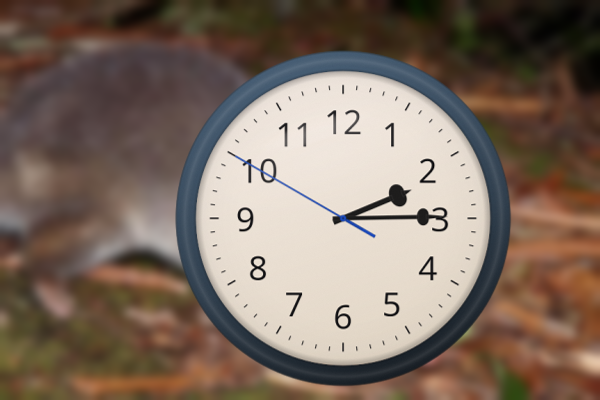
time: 2:14:50
